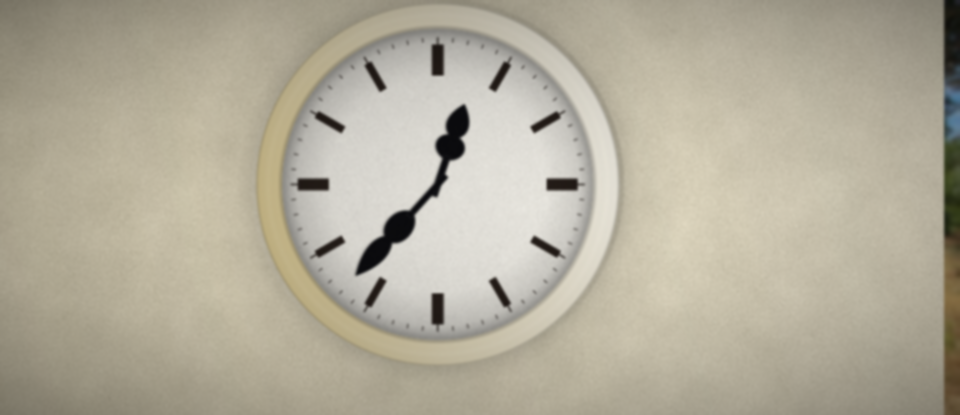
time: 12:37
